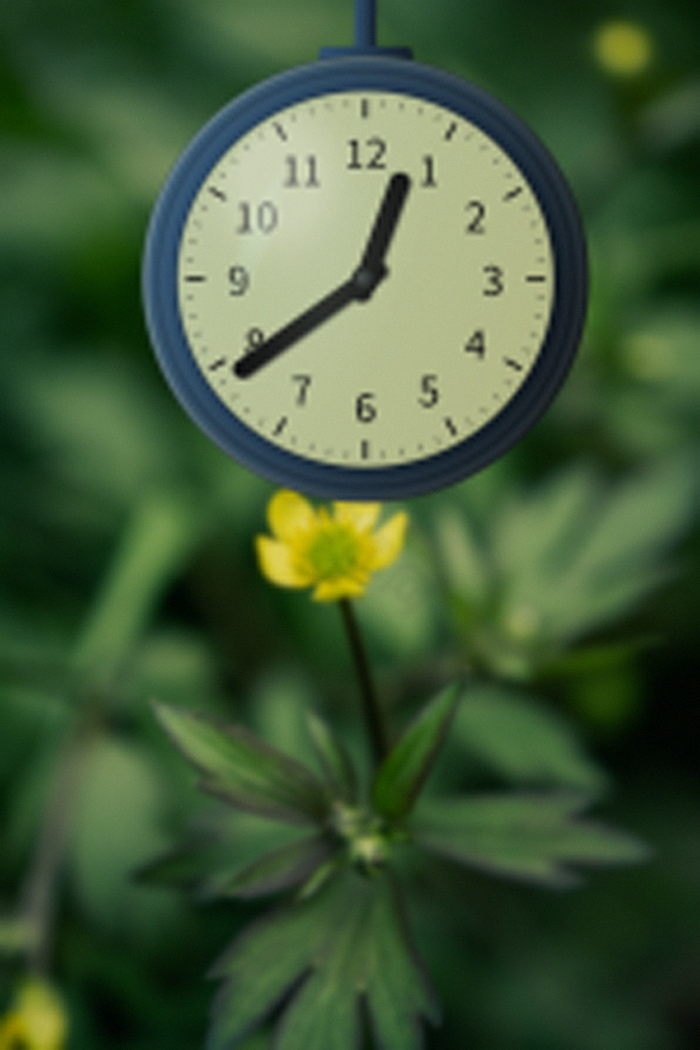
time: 12:39
